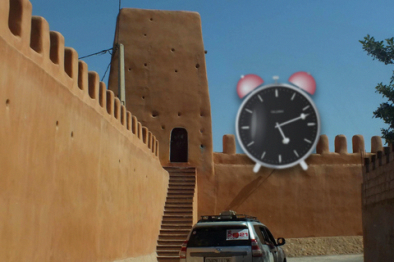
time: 5:12
